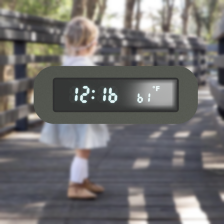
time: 12:16
